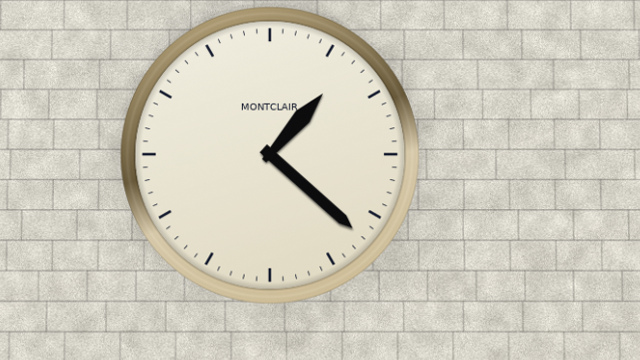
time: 1:22
